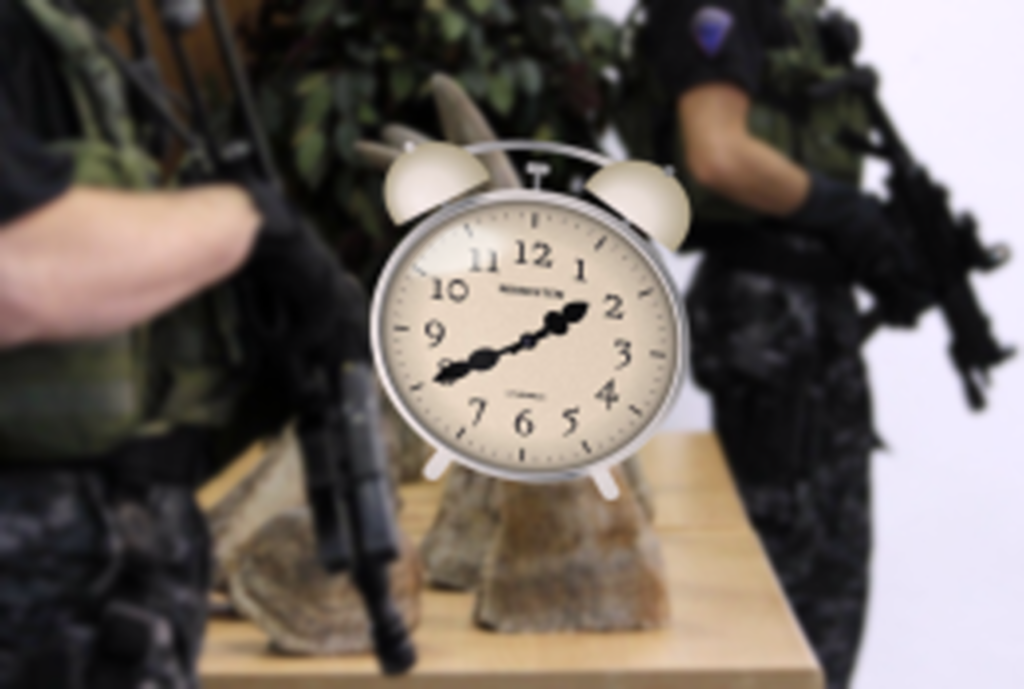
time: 1:40
